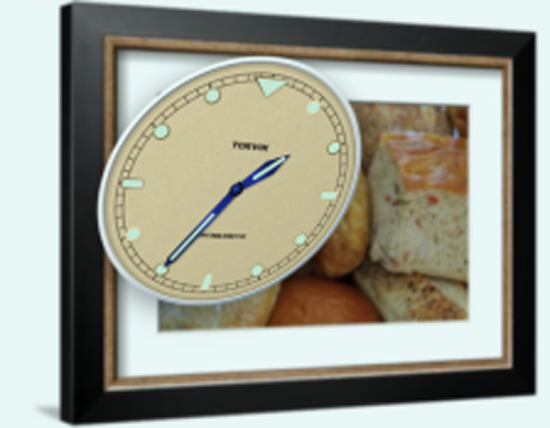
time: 1:35
